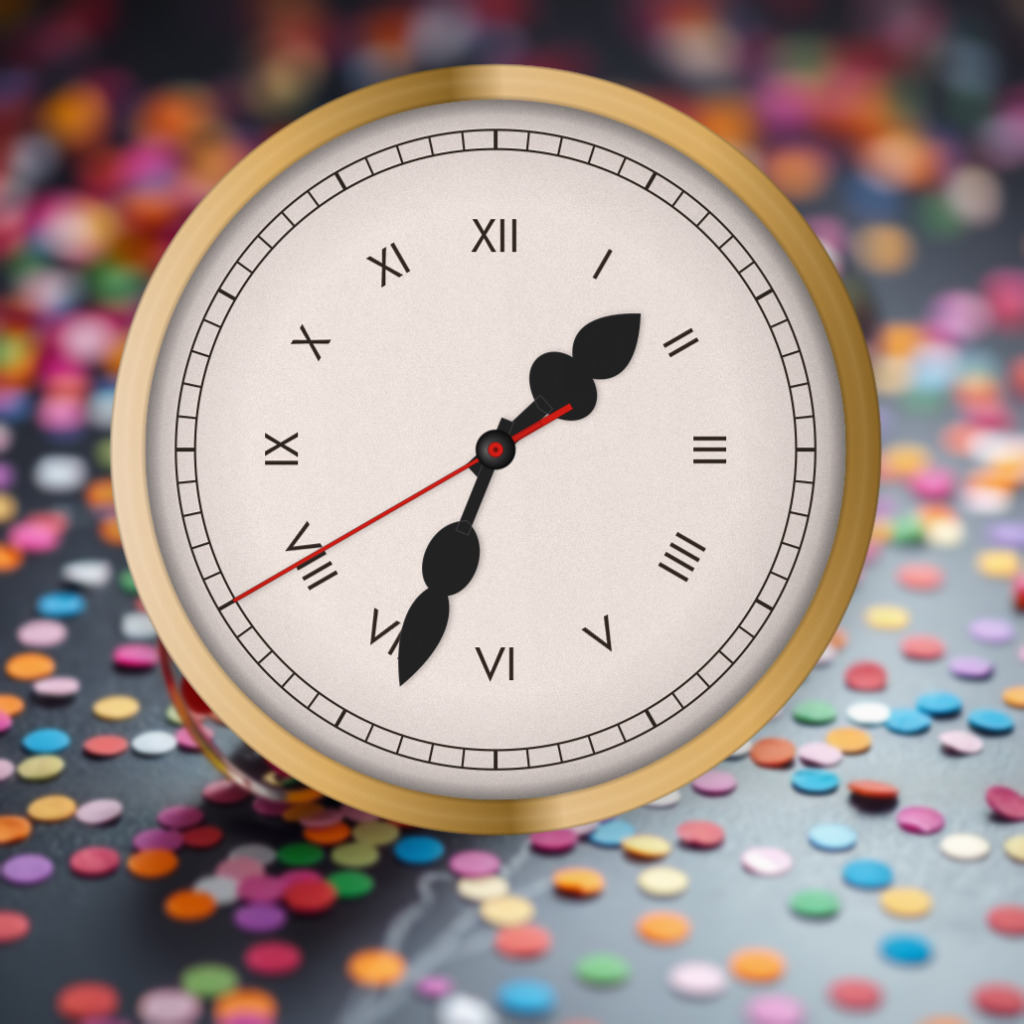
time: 1:33:40
